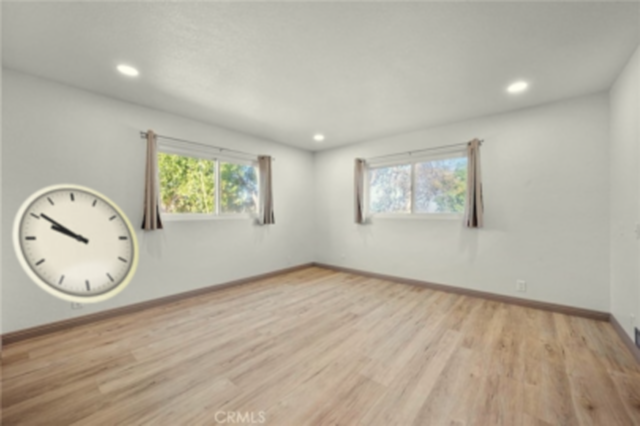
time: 9:51
